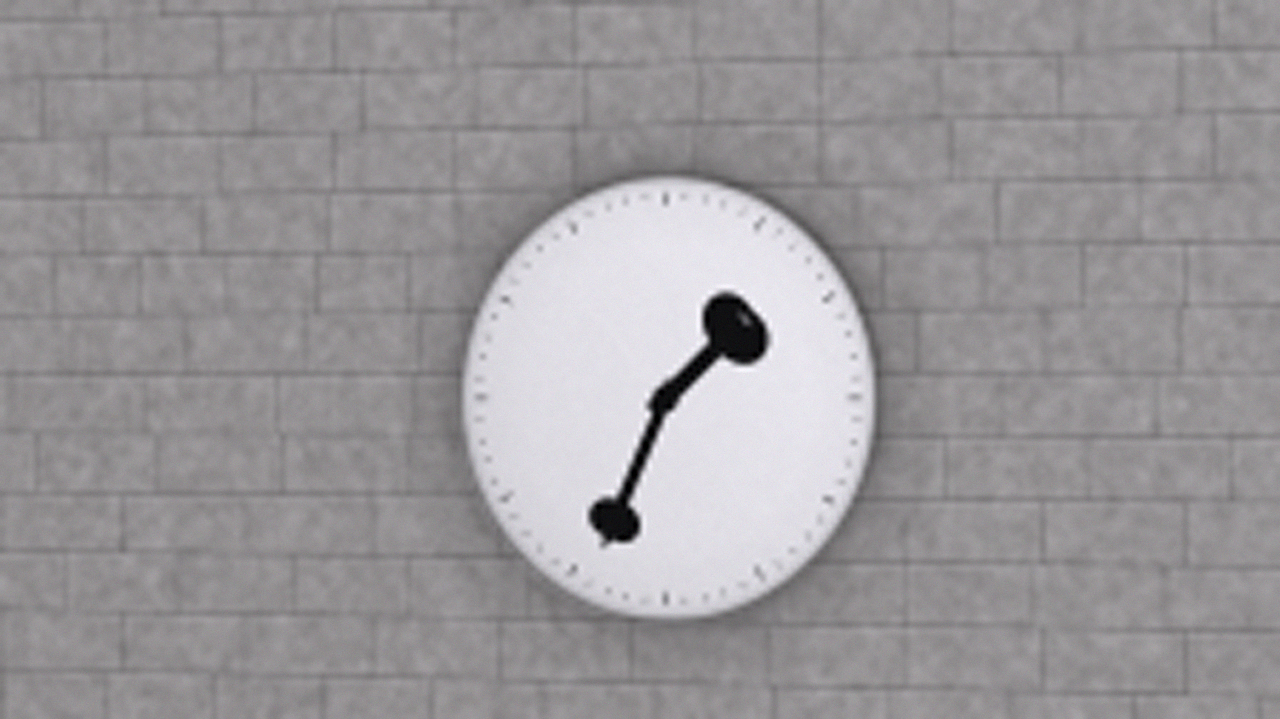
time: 1:34
